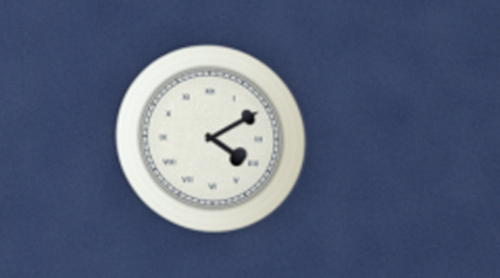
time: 4:10
